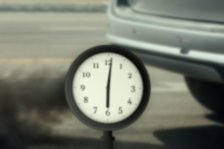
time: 6:01
